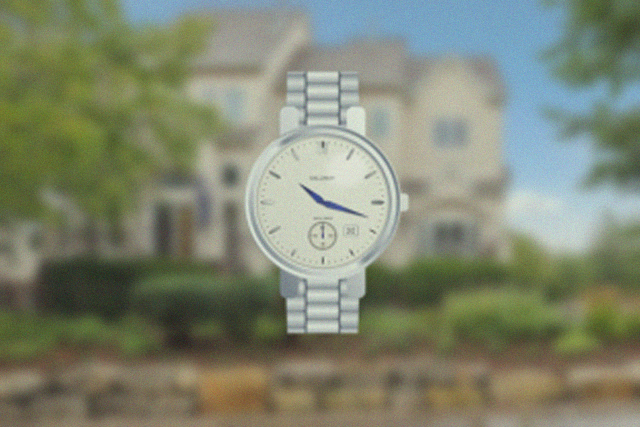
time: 10:18
